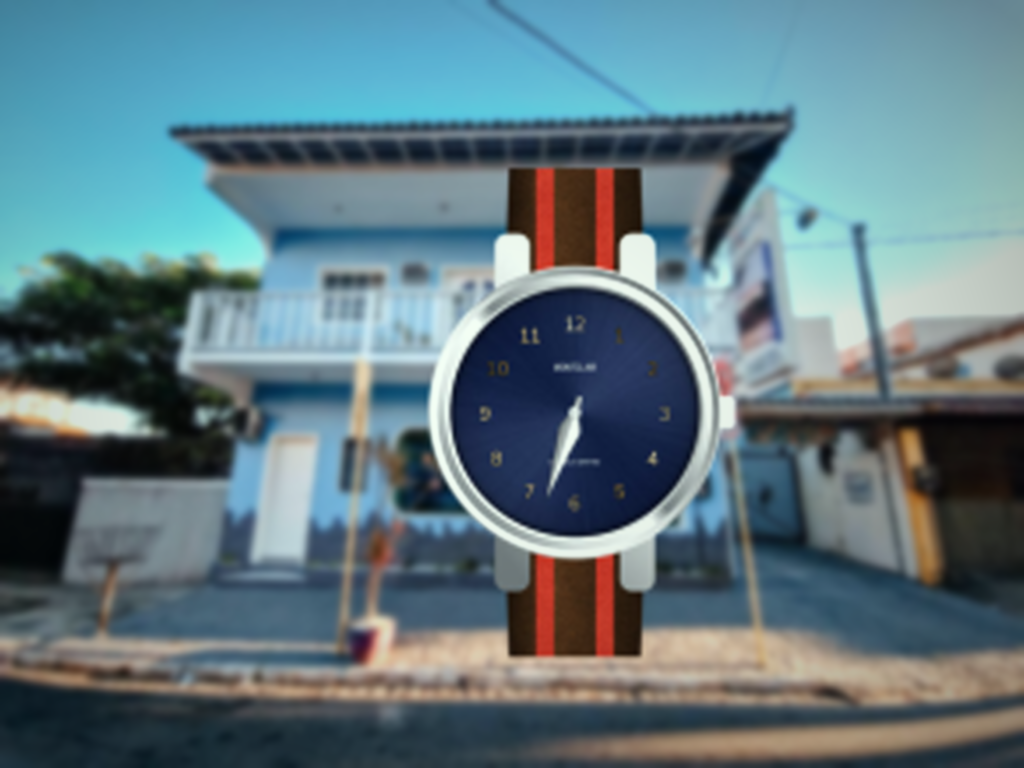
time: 6:33
